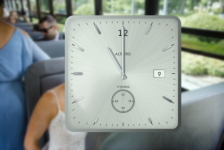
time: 11:00
